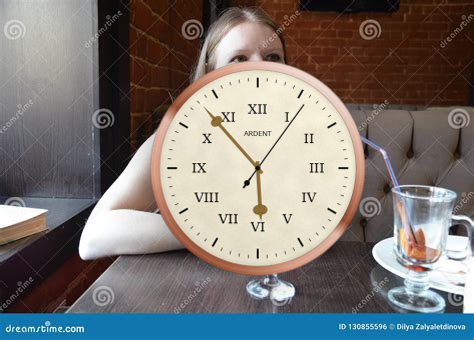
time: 5:53:06
